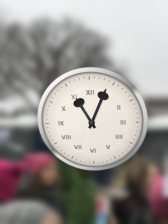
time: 11:04
